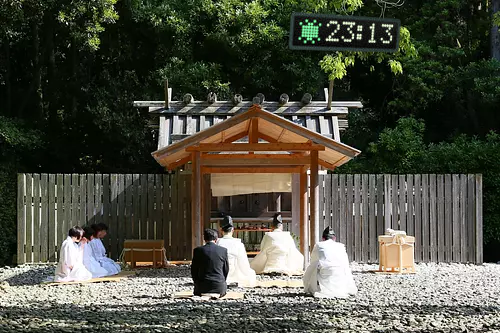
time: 23:13
